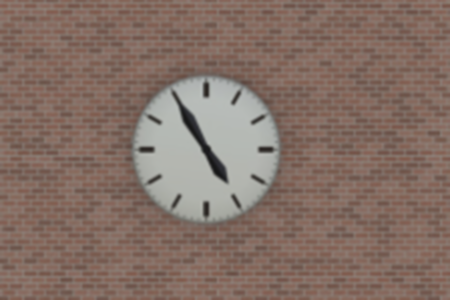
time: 4:55
